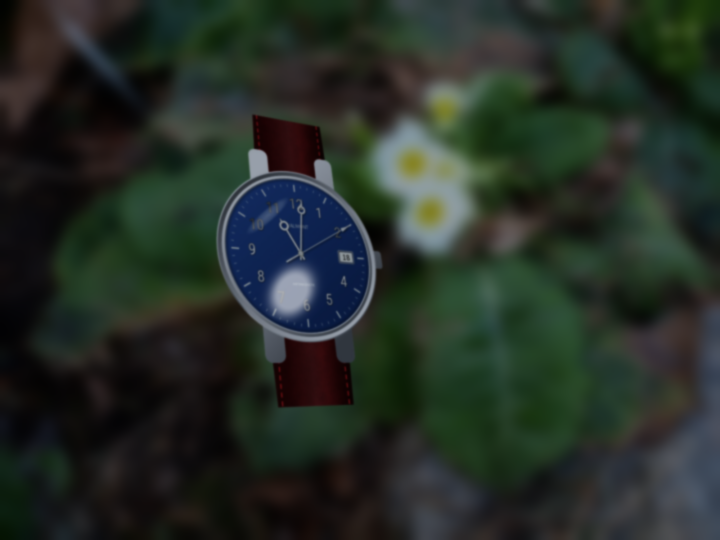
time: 11:01:10
